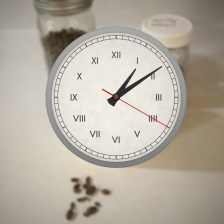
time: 1:09:20
